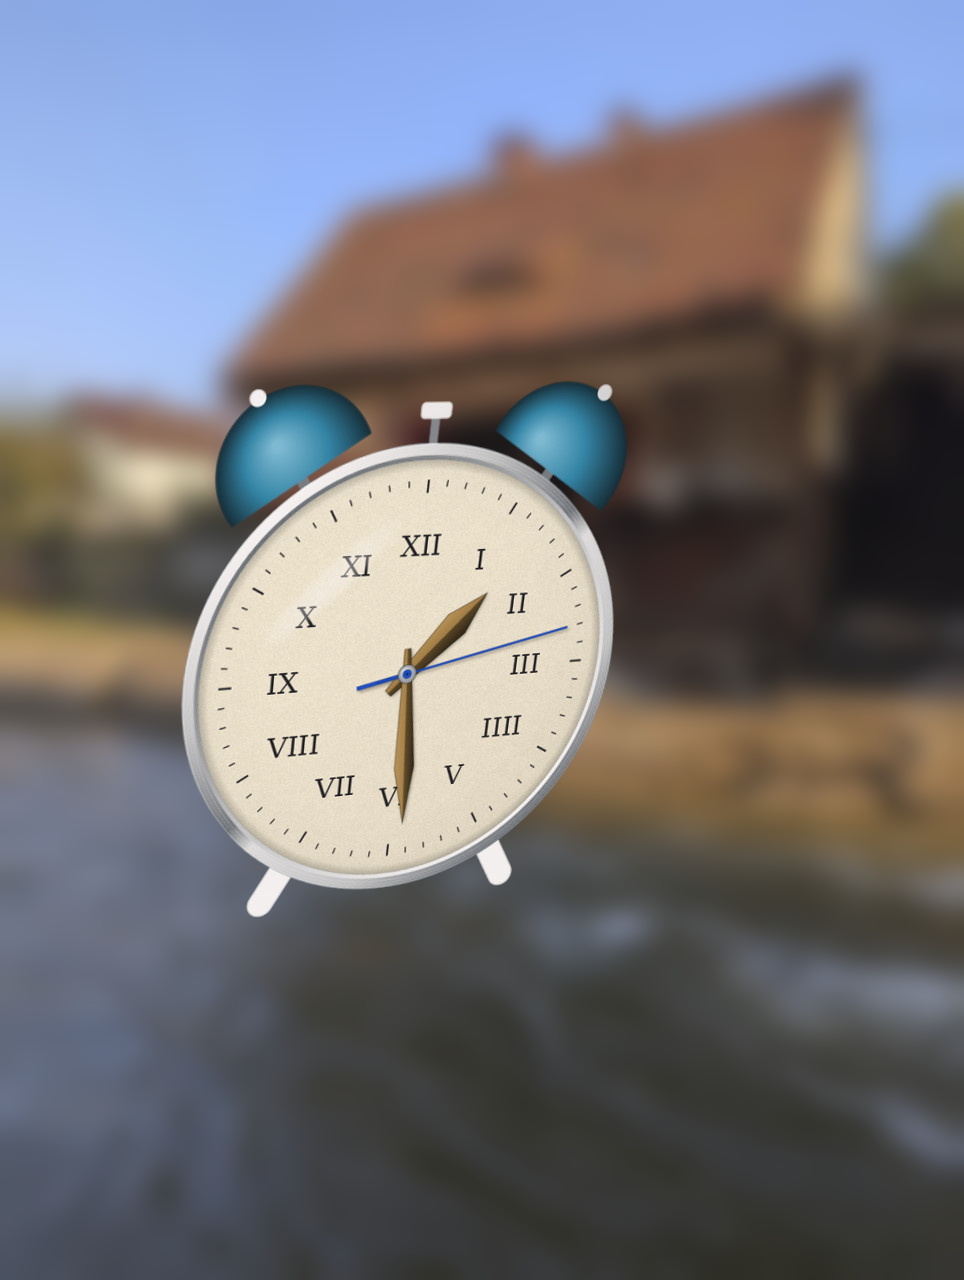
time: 1:29:13
